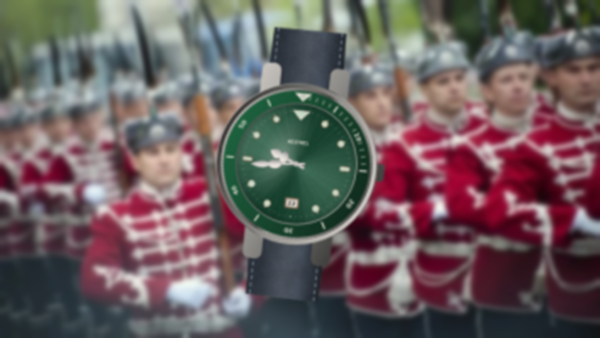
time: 9:44
